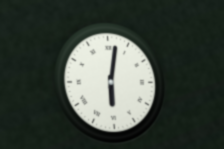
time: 6:02
